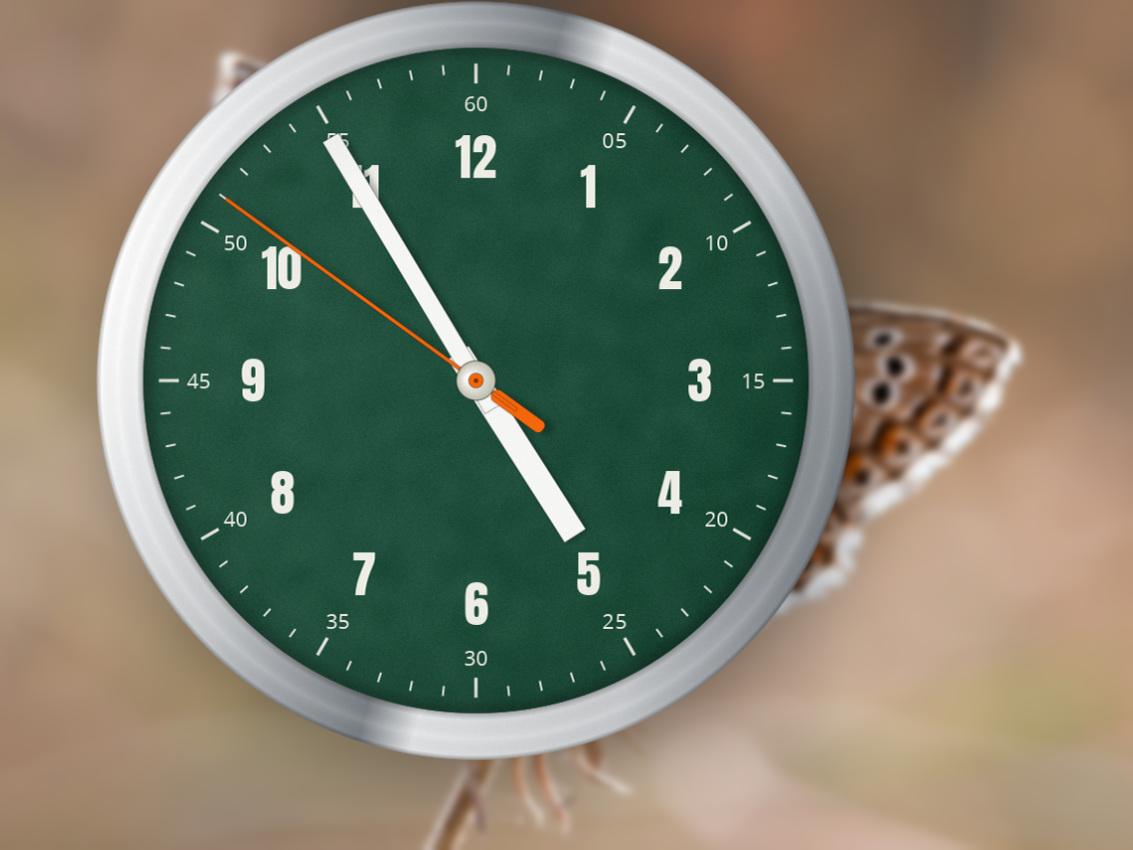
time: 4:54:51
